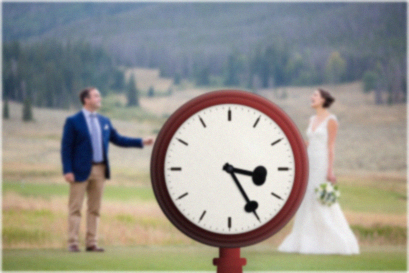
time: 3:25
